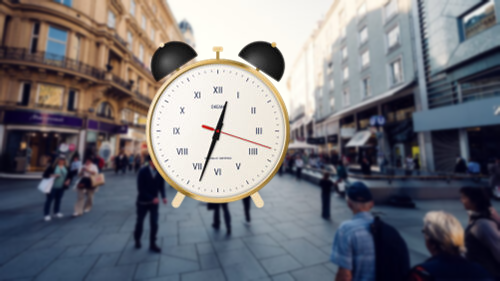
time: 12:33:18
